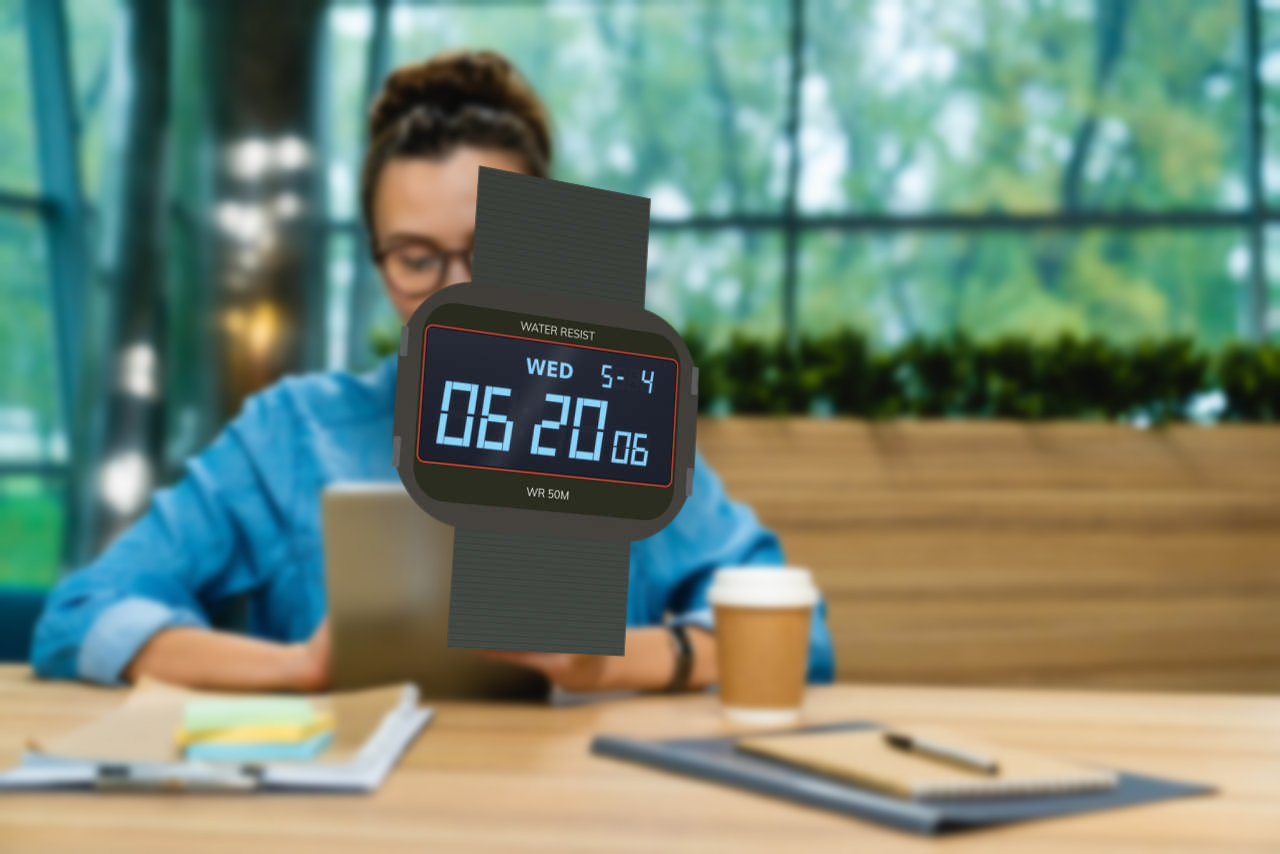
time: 6:20:06
